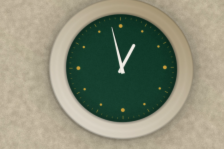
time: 12:58
